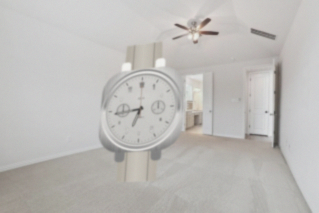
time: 6:44
